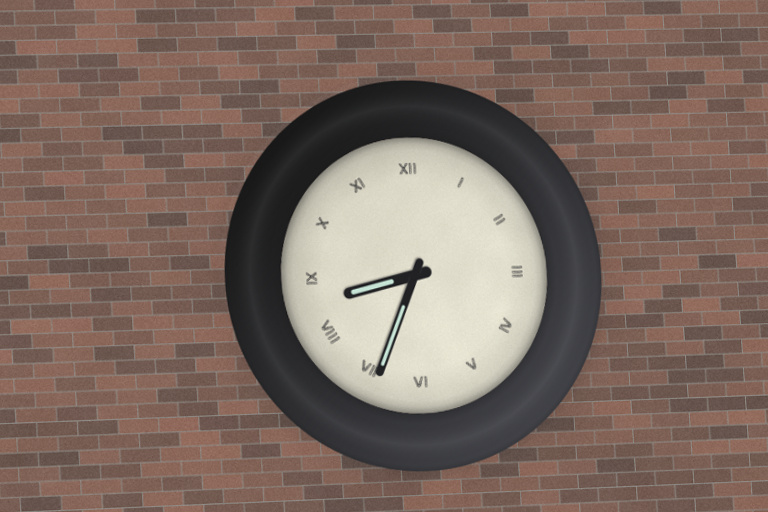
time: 8:34
